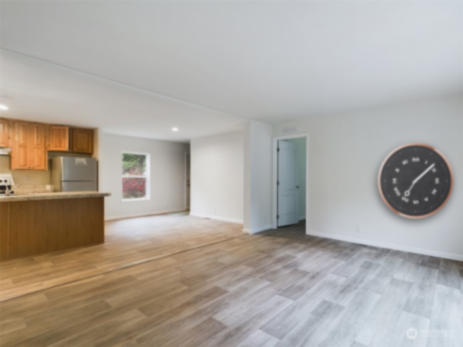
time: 7:08
